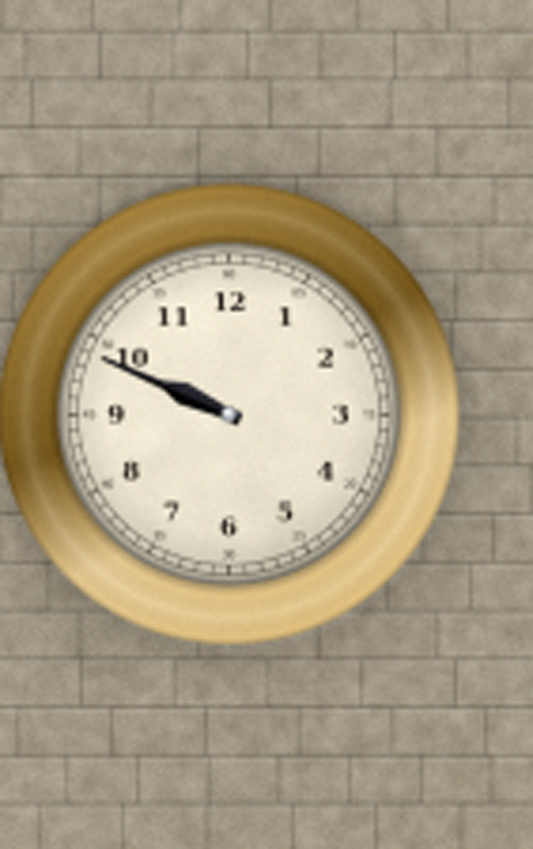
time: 9:49
